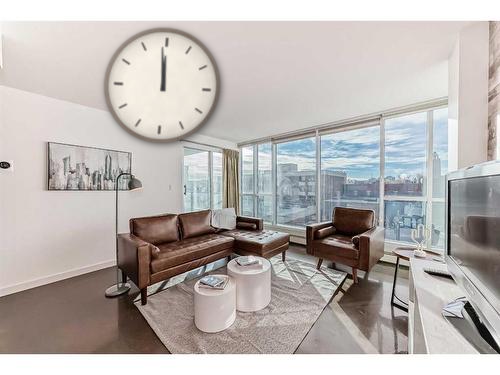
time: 11:59
